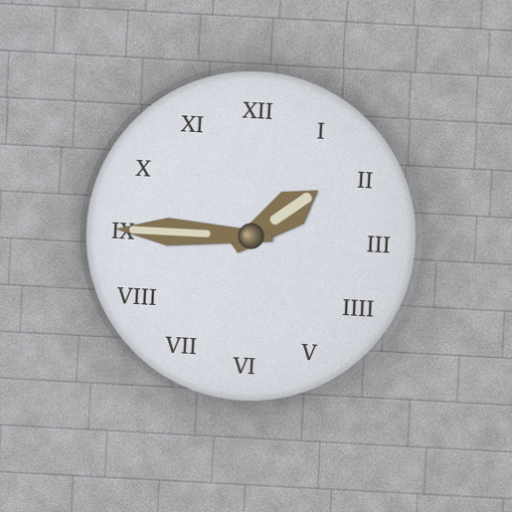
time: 1:45
